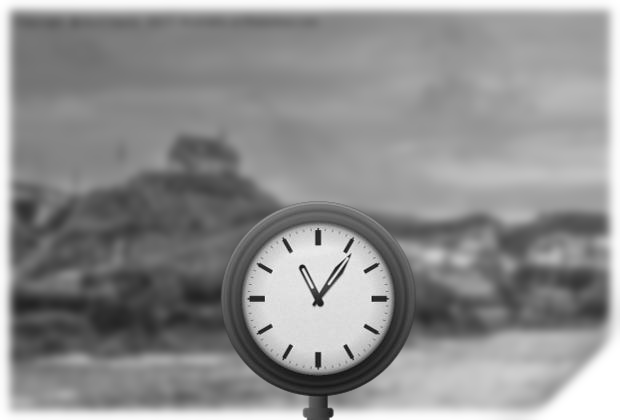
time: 11:06
